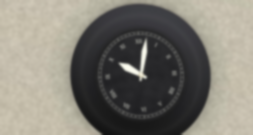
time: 10:02
